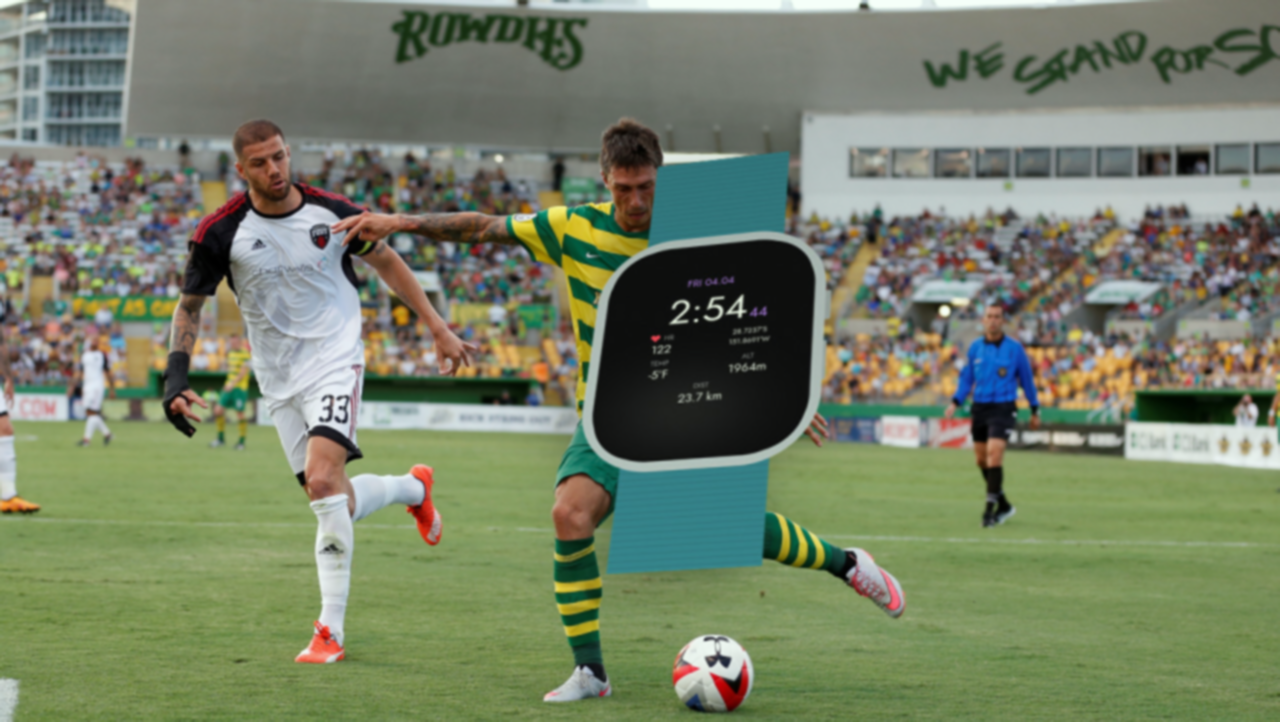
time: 2:54:44
